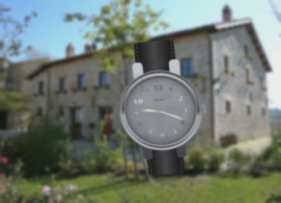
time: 9:19
